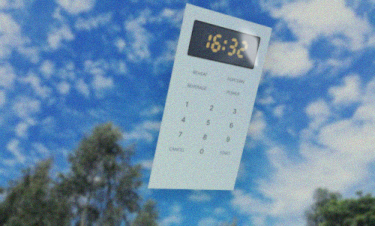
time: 16:32
